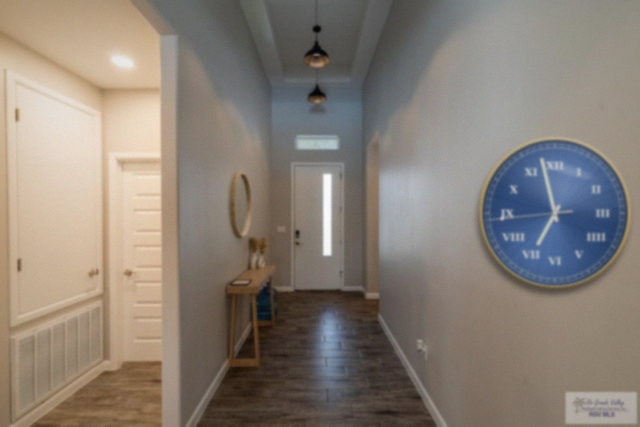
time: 6:57:44
